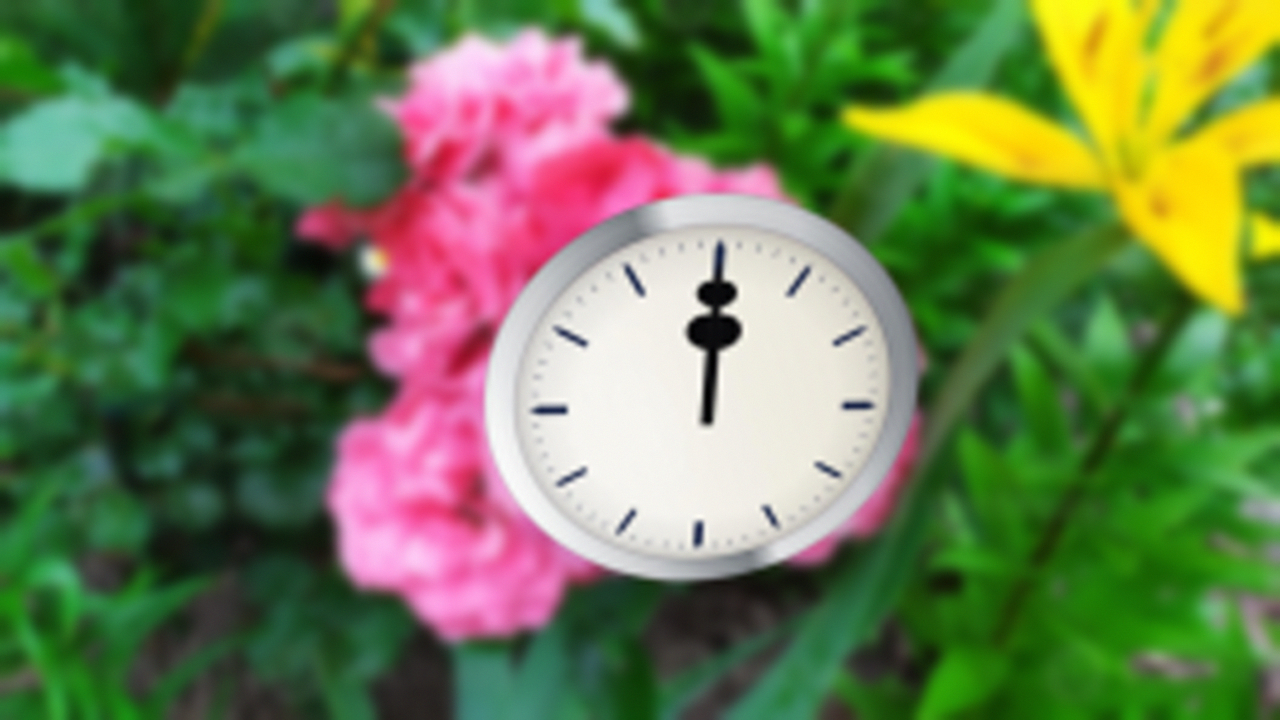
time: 12:00
